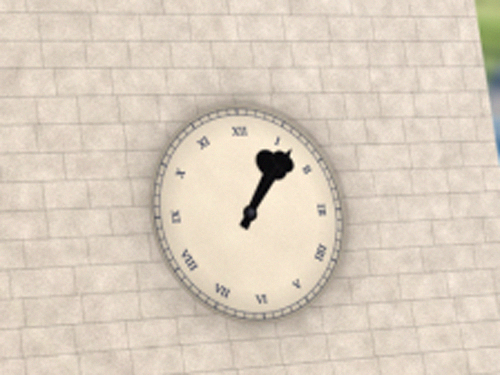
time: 1:07
